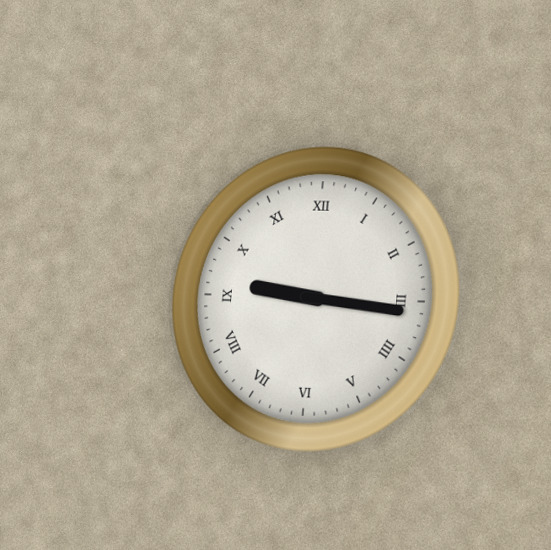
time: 9:16
